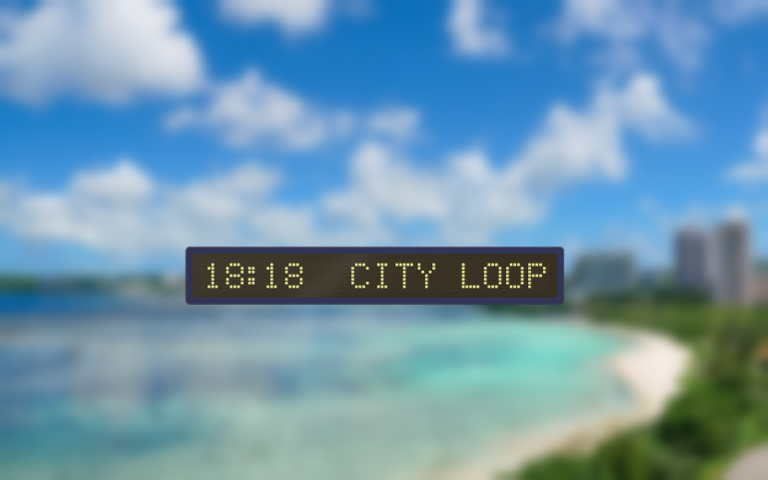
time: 18:18
